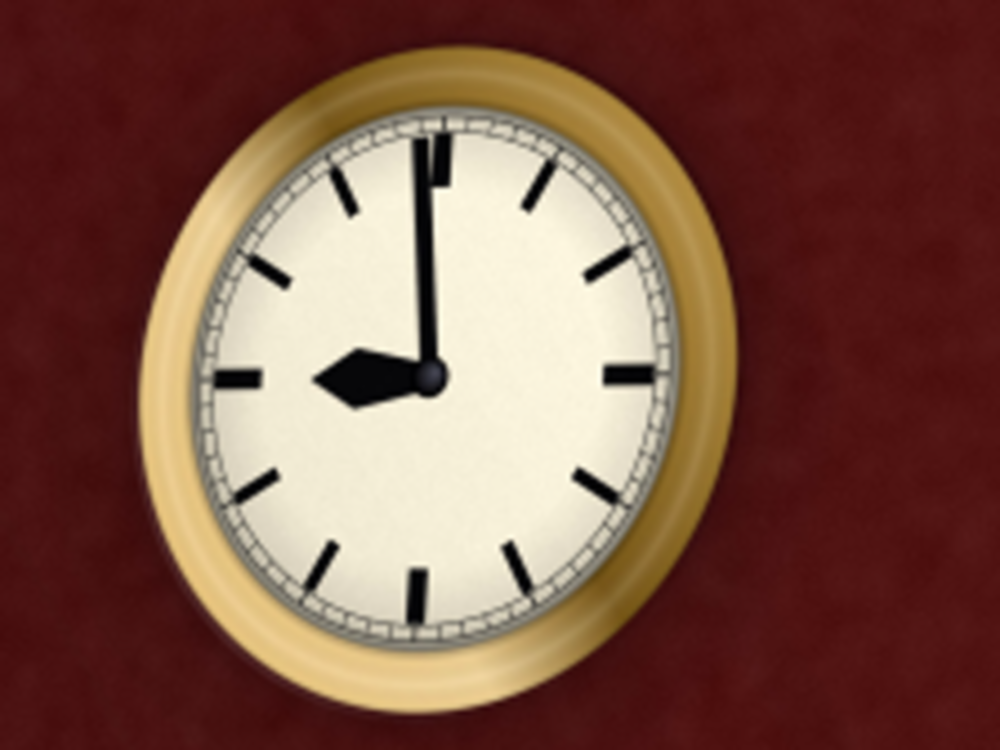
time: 8:59
